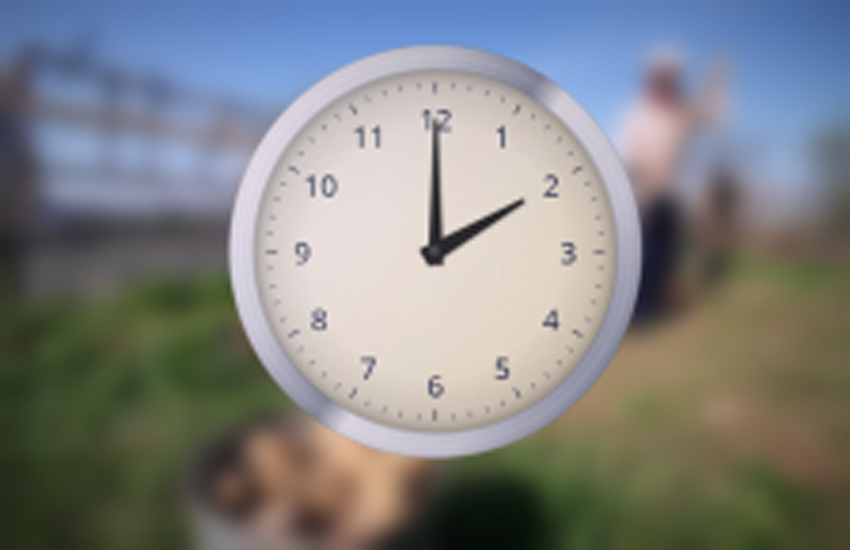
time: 2:00
